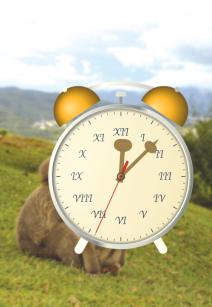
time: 12:07:34
